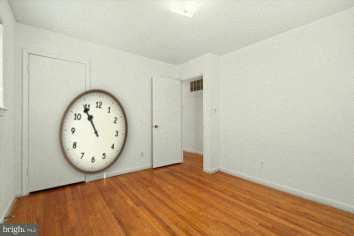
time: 10:54
